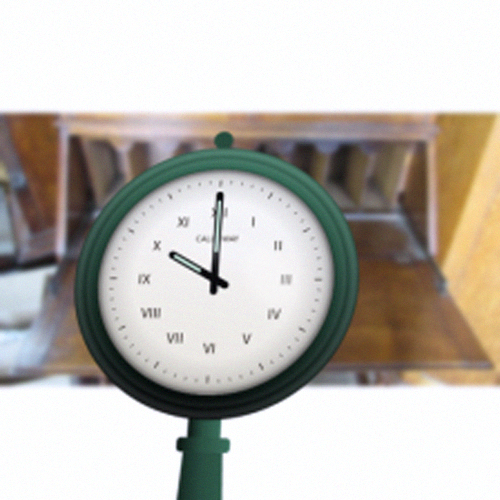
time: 10:00
